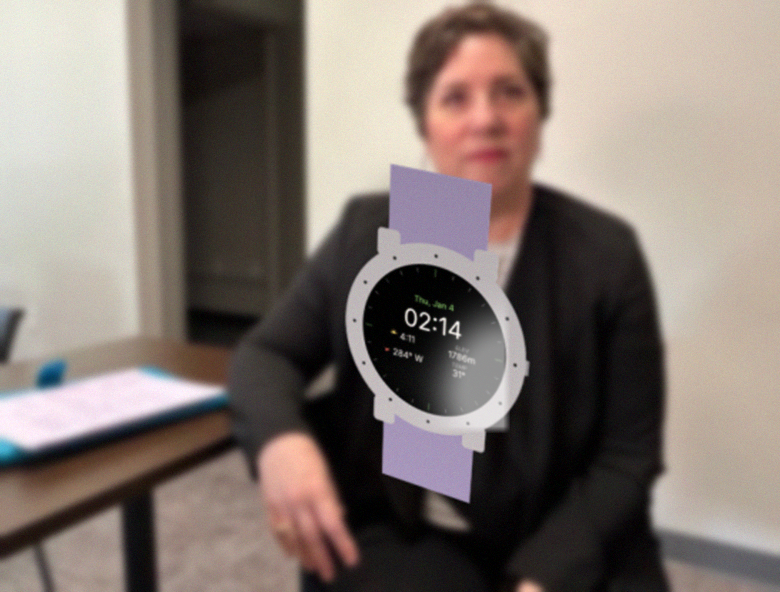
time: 2:14
